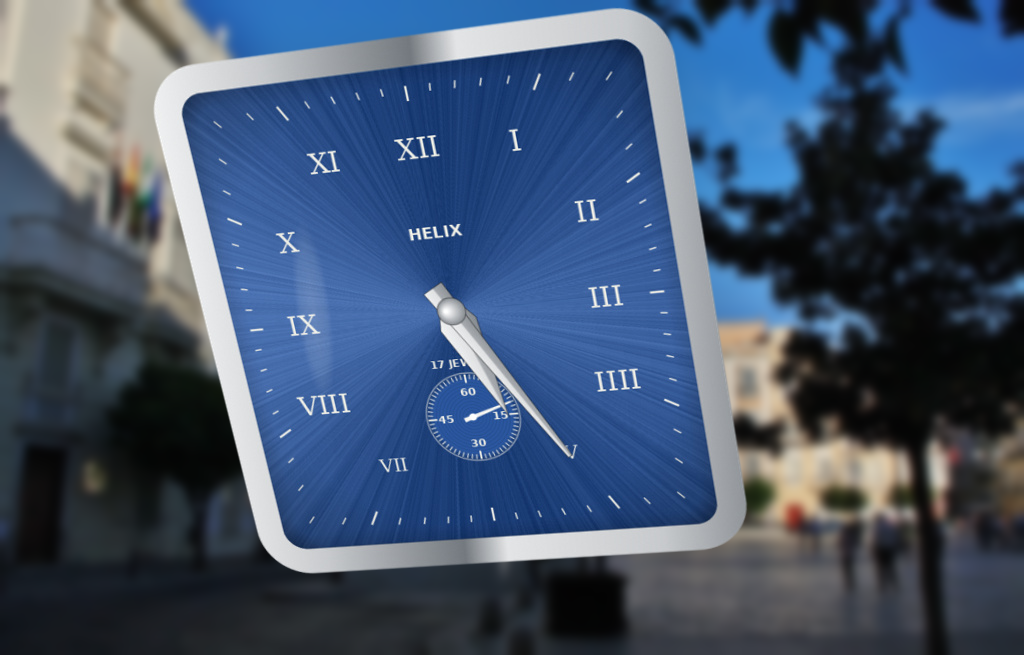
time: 5:25:12
